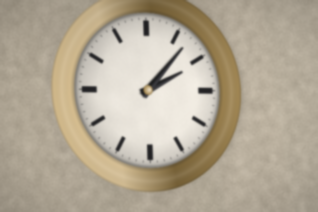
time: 2:07
